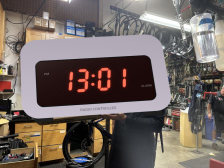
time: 13:01
